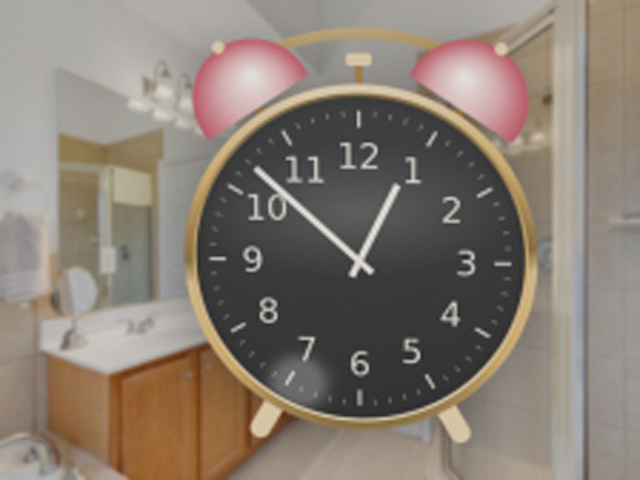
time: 12:52
